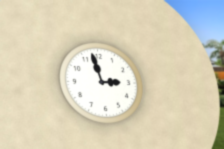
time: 2:58
